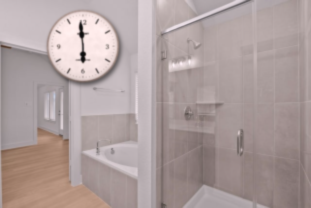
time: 5:59
